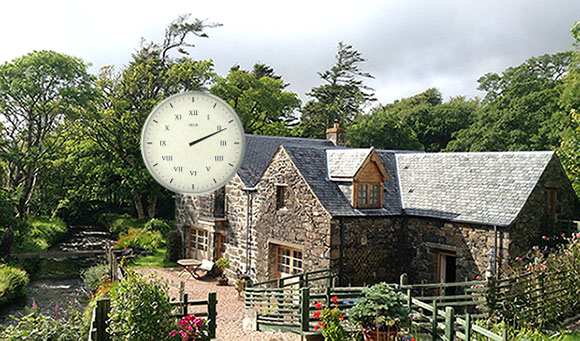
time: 2:11
